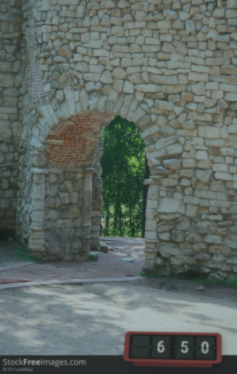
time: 6:50
